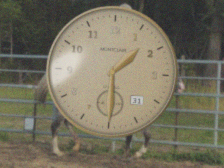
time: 1:30
